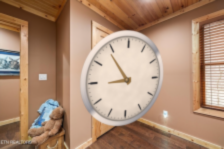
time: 8:54
